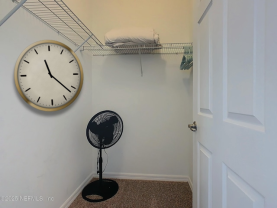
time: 11:22
